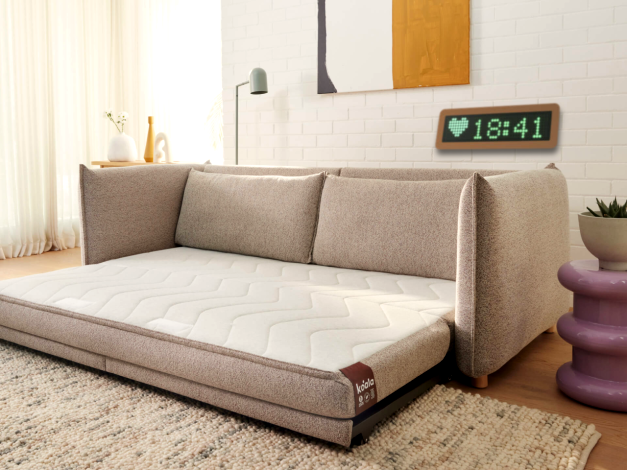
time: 18:41
